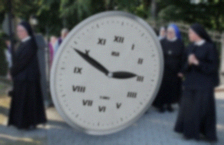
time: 2:49
